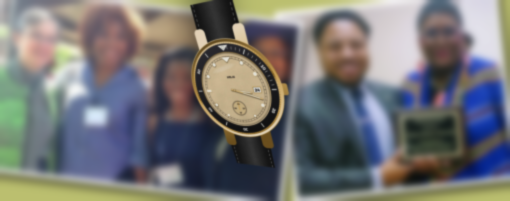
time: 3:18
